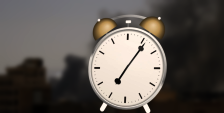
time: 7:06
